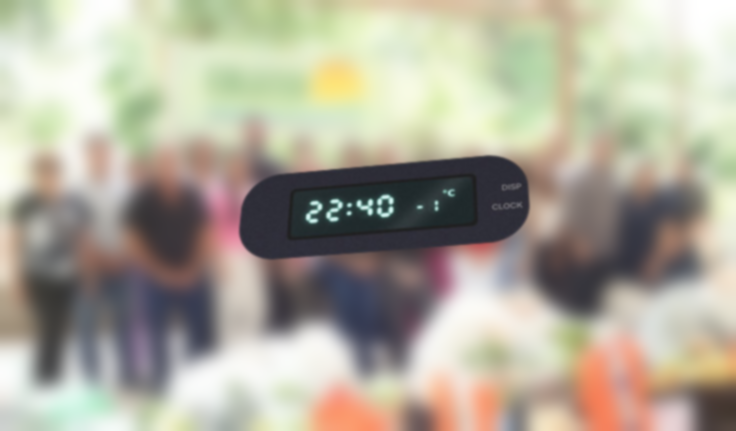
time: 22:40
